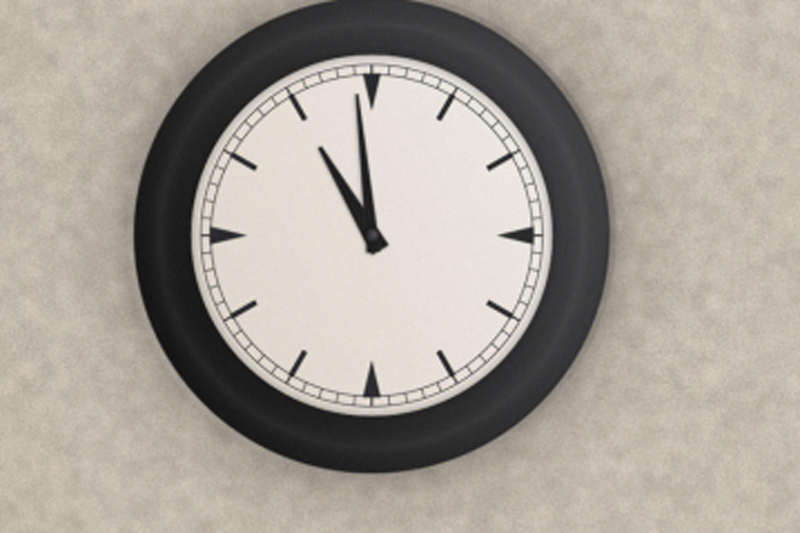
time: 10:59
